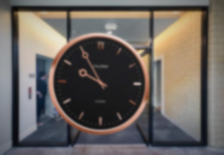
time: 9:55
